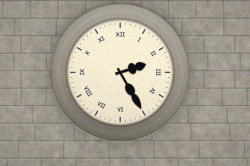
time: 2:25
